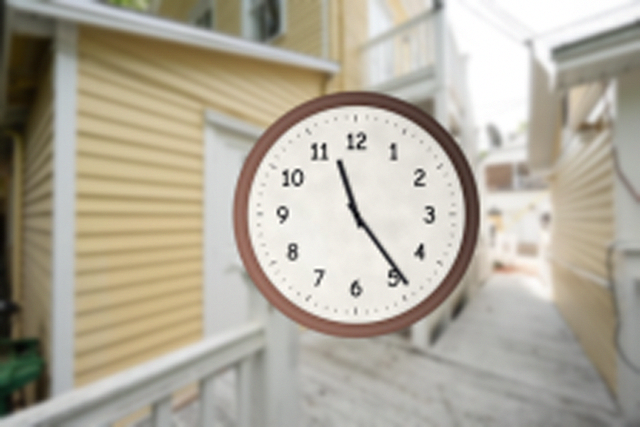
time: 11:24
